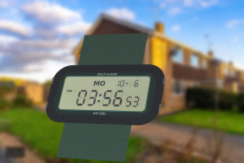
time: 3:56:53
